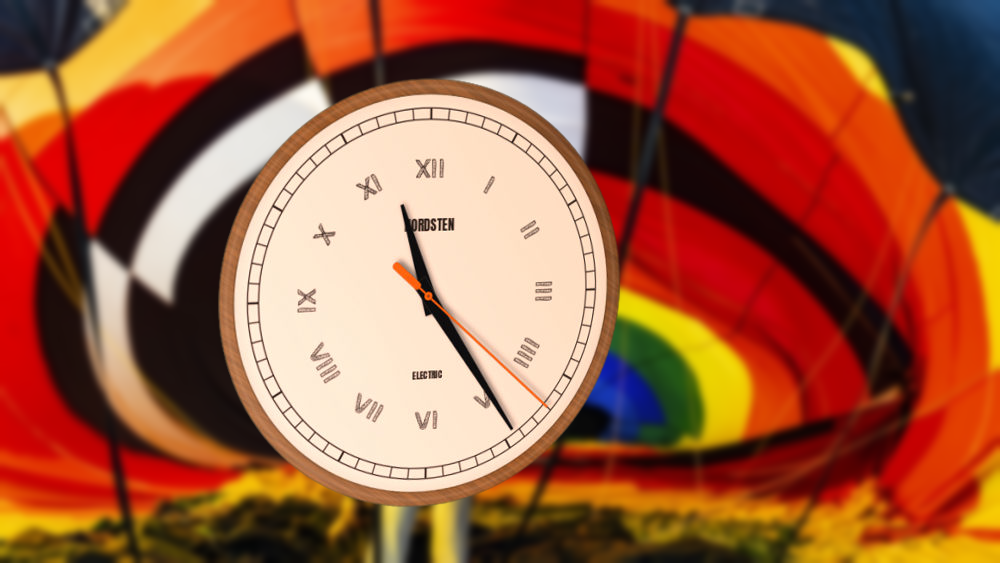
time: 11:24:22
